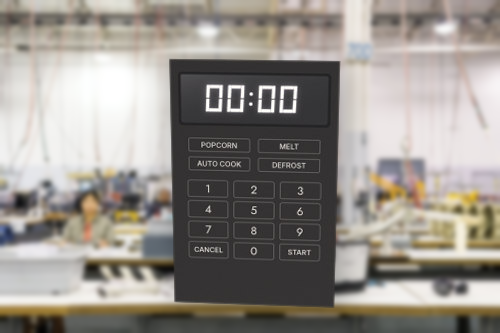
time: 0:00
